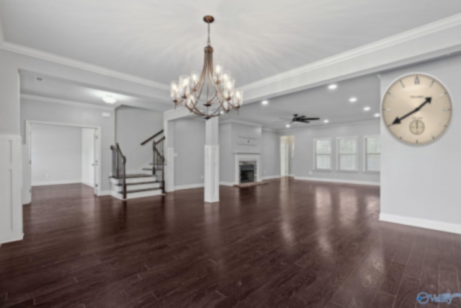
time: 1:40
